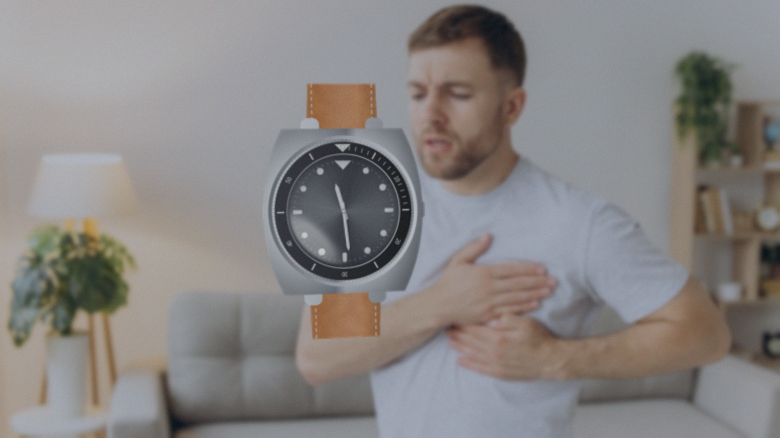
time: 11:29
